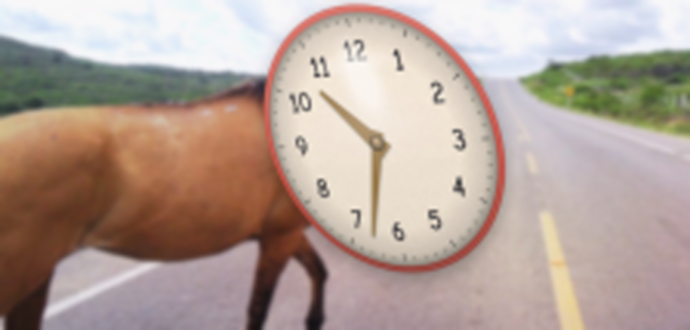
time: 10:33
